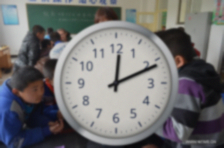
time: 12:11
